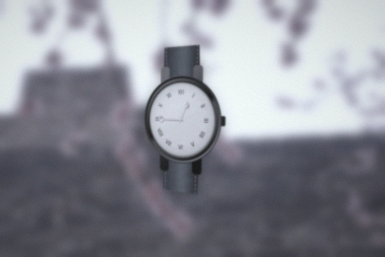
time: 12:45
